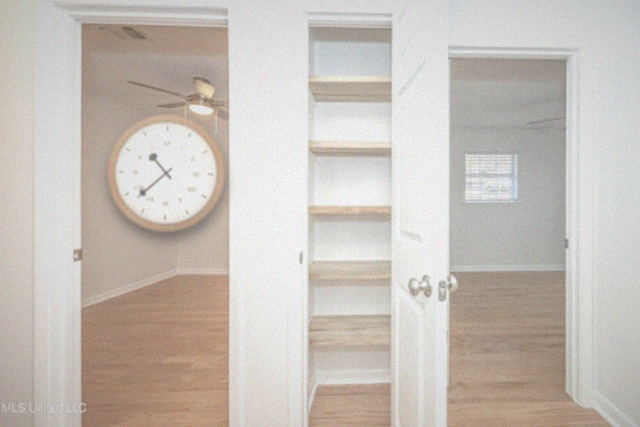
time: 10:38
